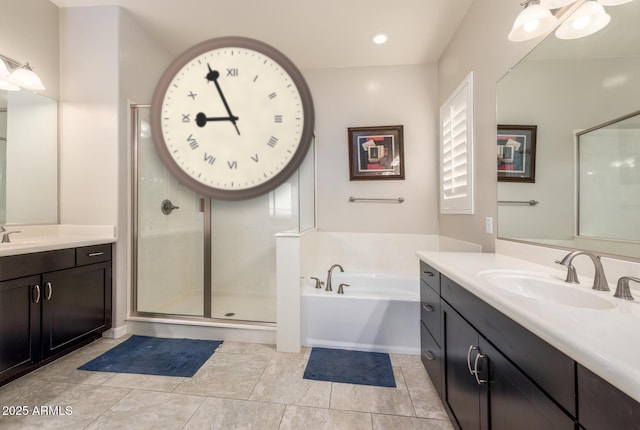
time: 8:55:56
